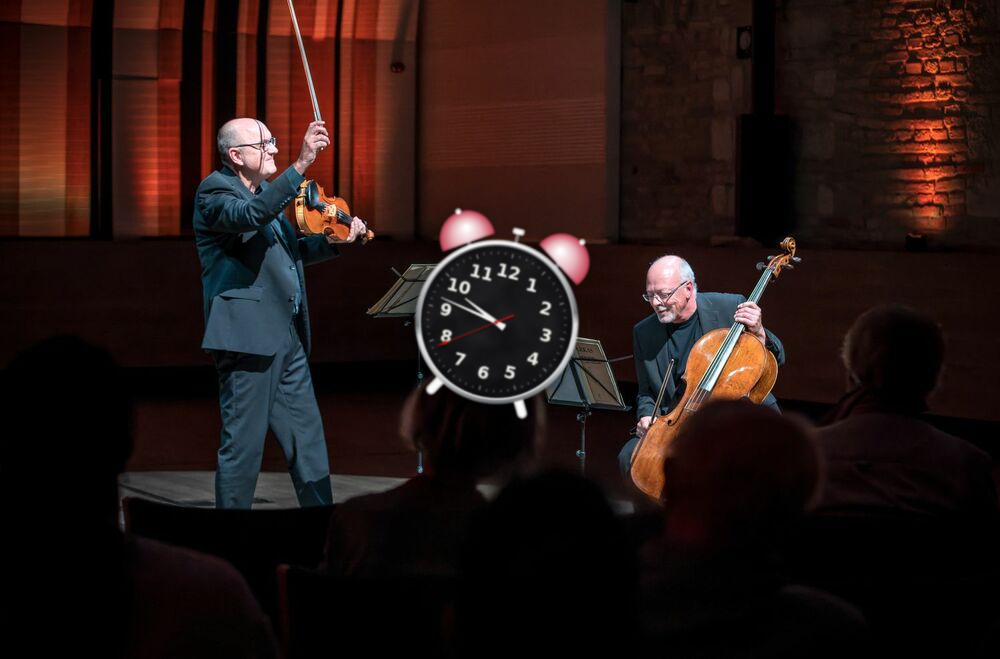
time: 9:46:39
